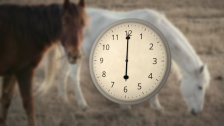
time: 6:00
